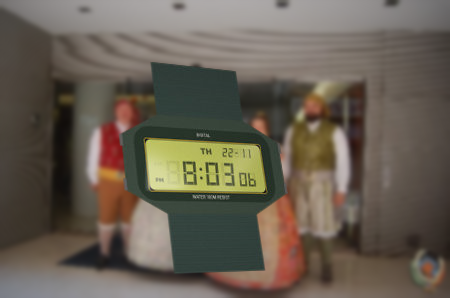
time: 8:03:06
